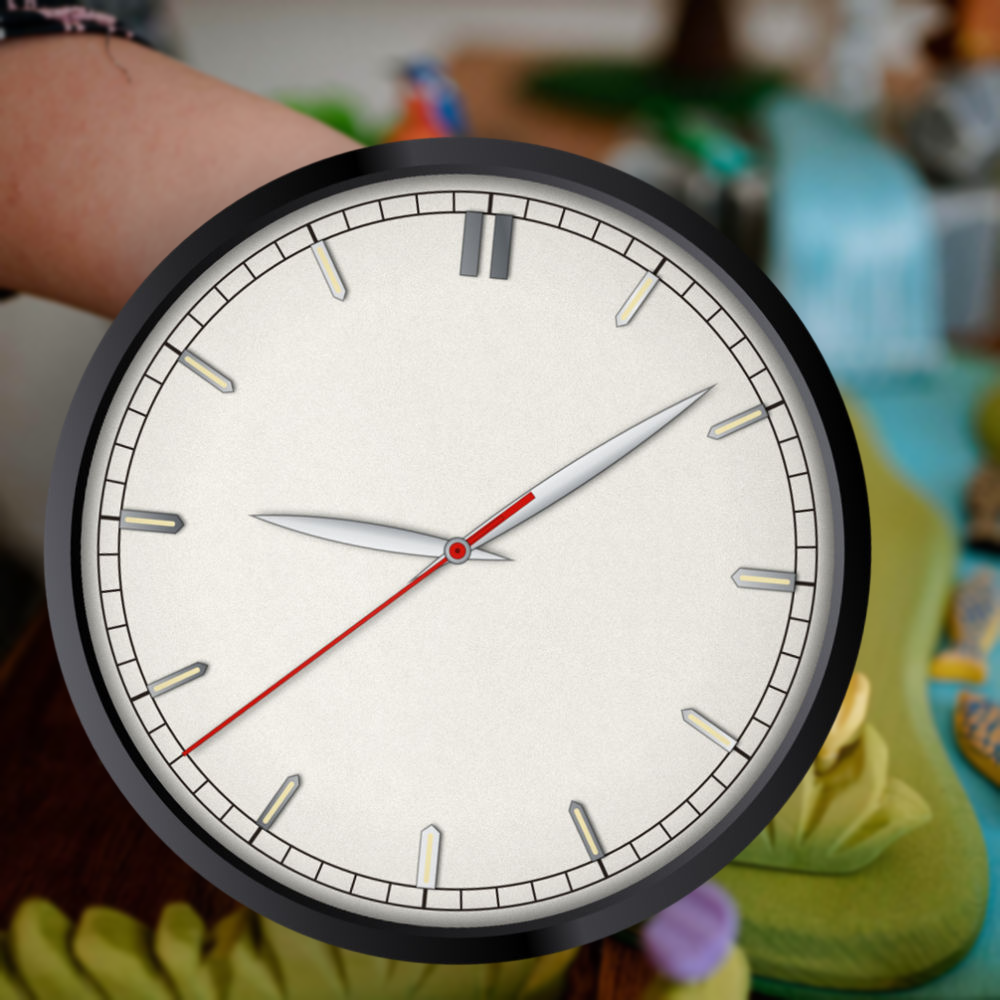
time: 9:08:38
